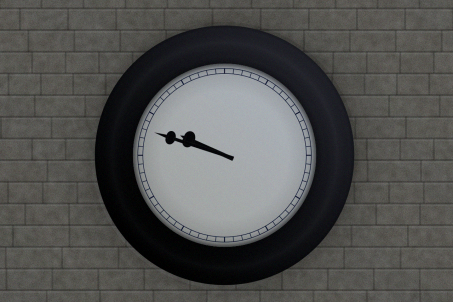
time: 9:48
